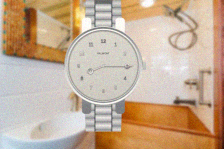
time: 8:15
